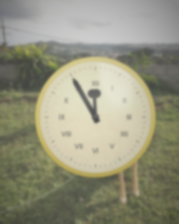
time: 11:55
